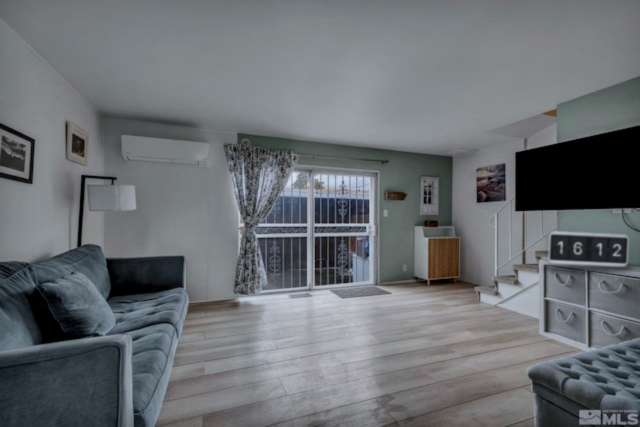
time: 16:12
